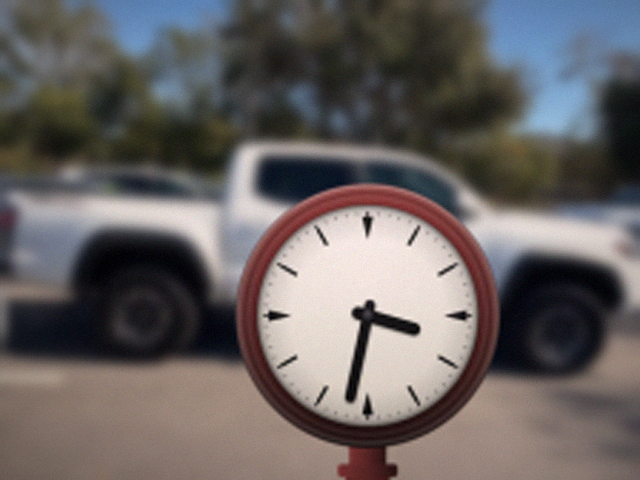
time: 3:32
